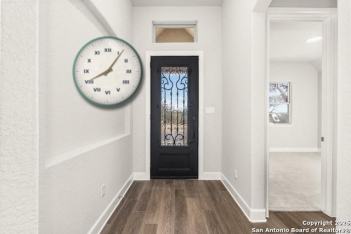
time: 8:06
